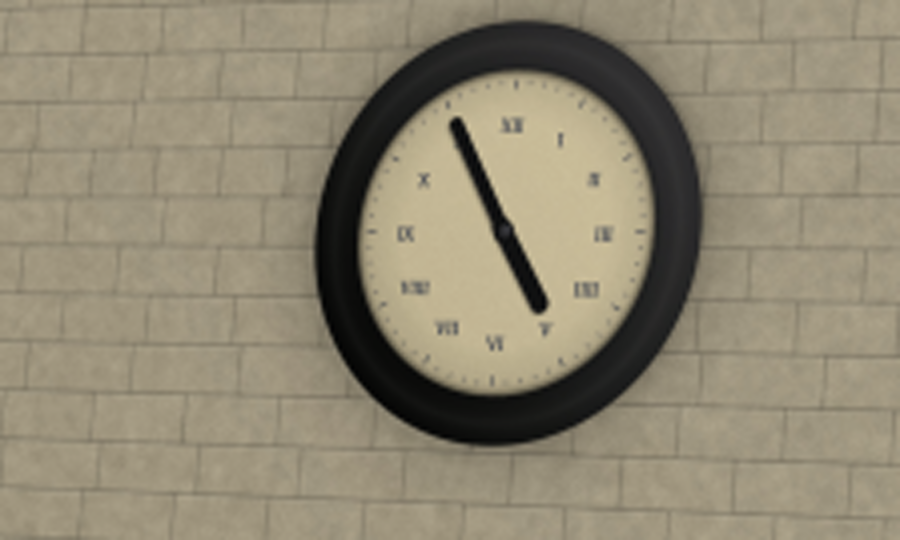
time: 4:55
